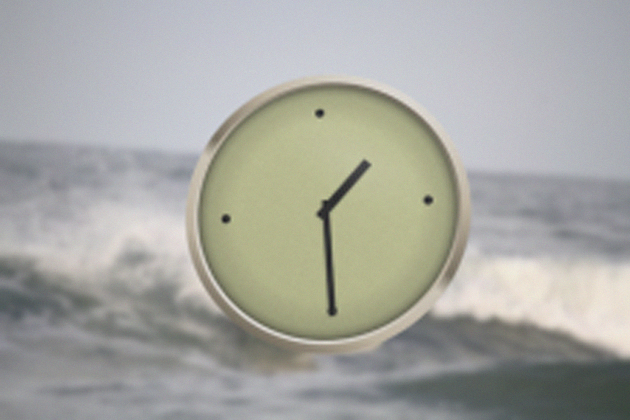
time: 1:30
